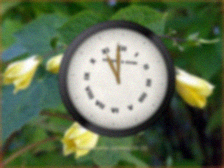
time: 10:59
